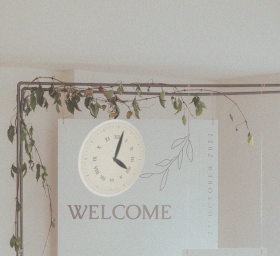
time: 4:02
